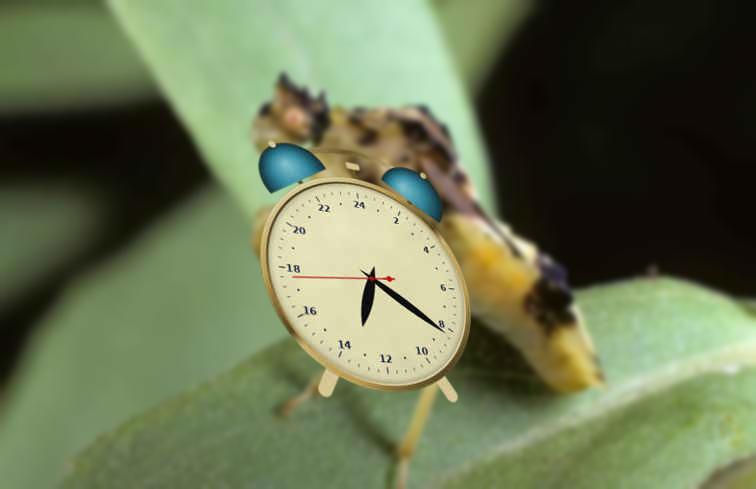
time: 13:20:44
